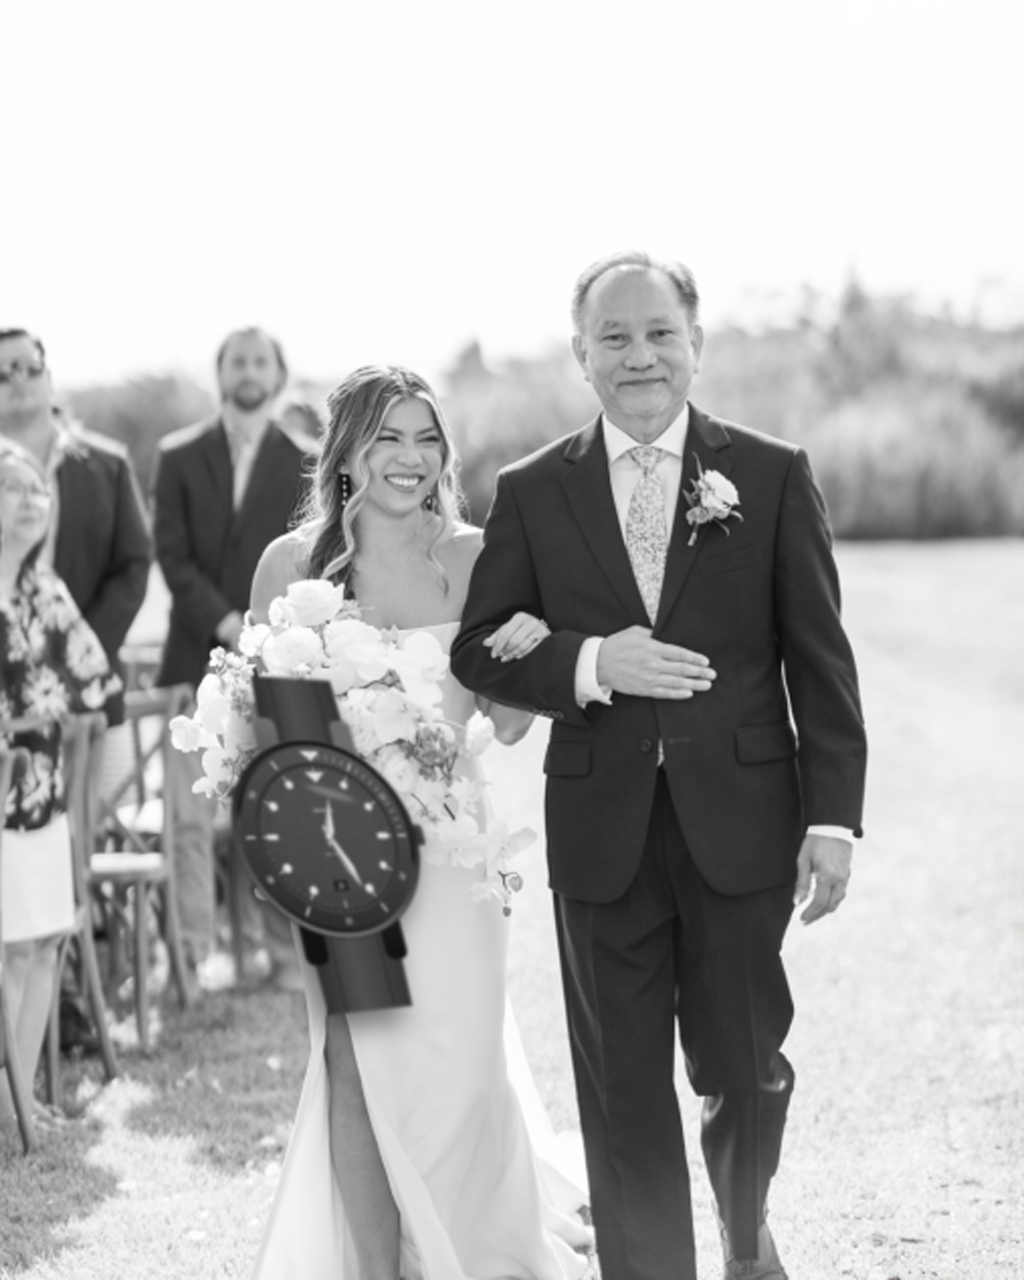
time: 12:26
